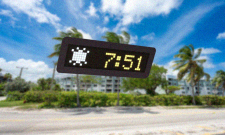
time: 7:51
